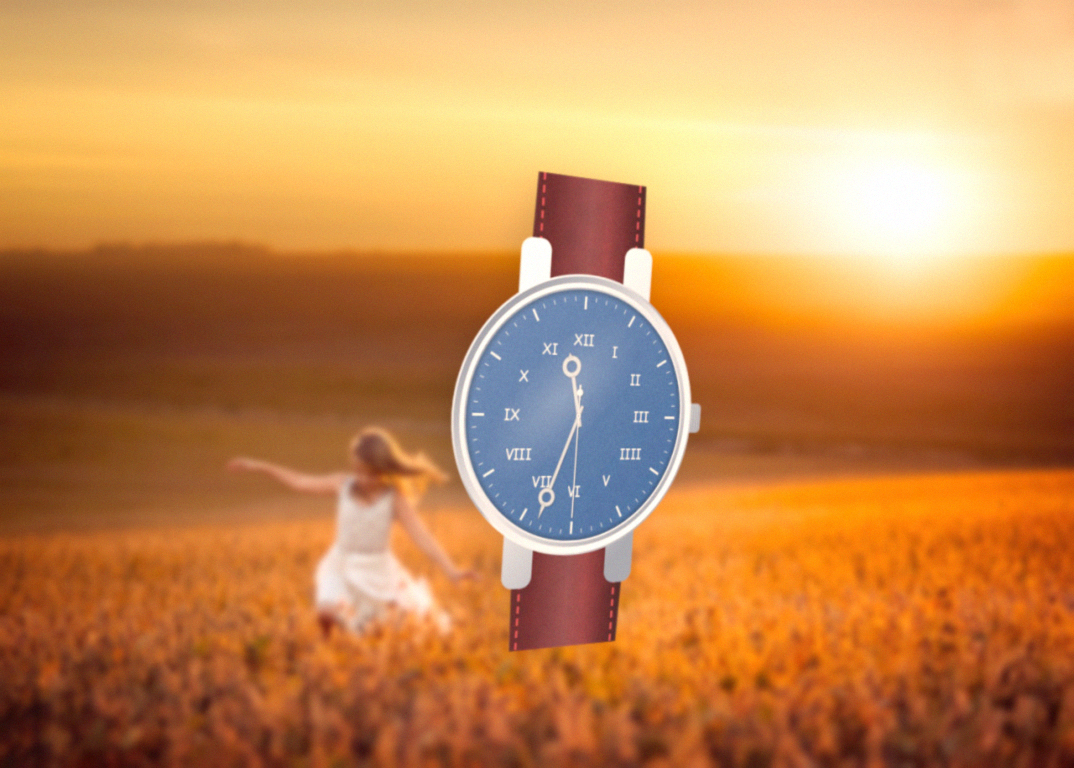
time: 11:33:30
